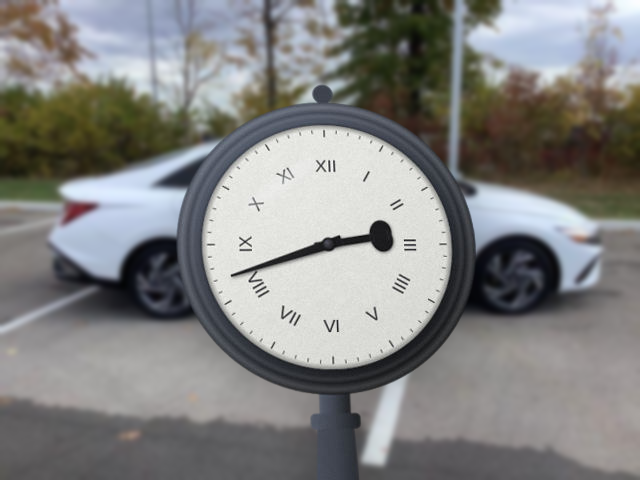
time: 2:42
